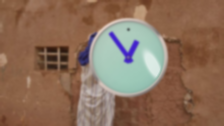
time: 12:54
